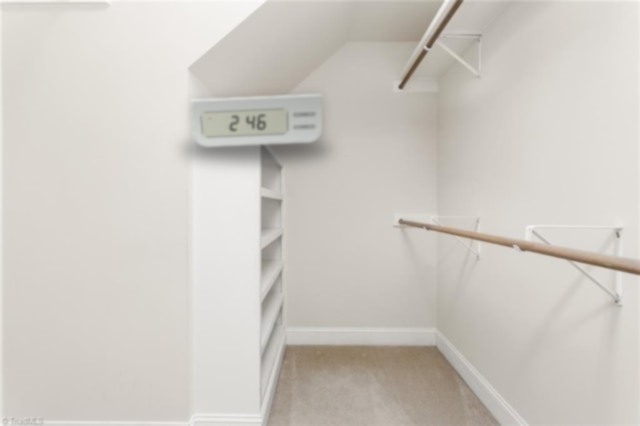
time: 2:46
